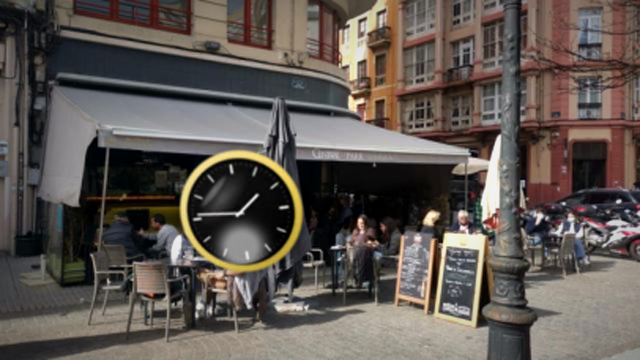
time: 1:46
